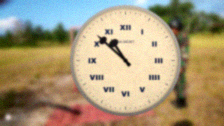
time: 10:52
